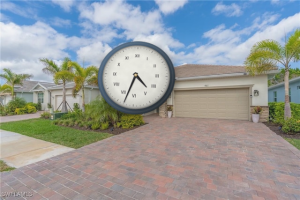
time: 4:33
